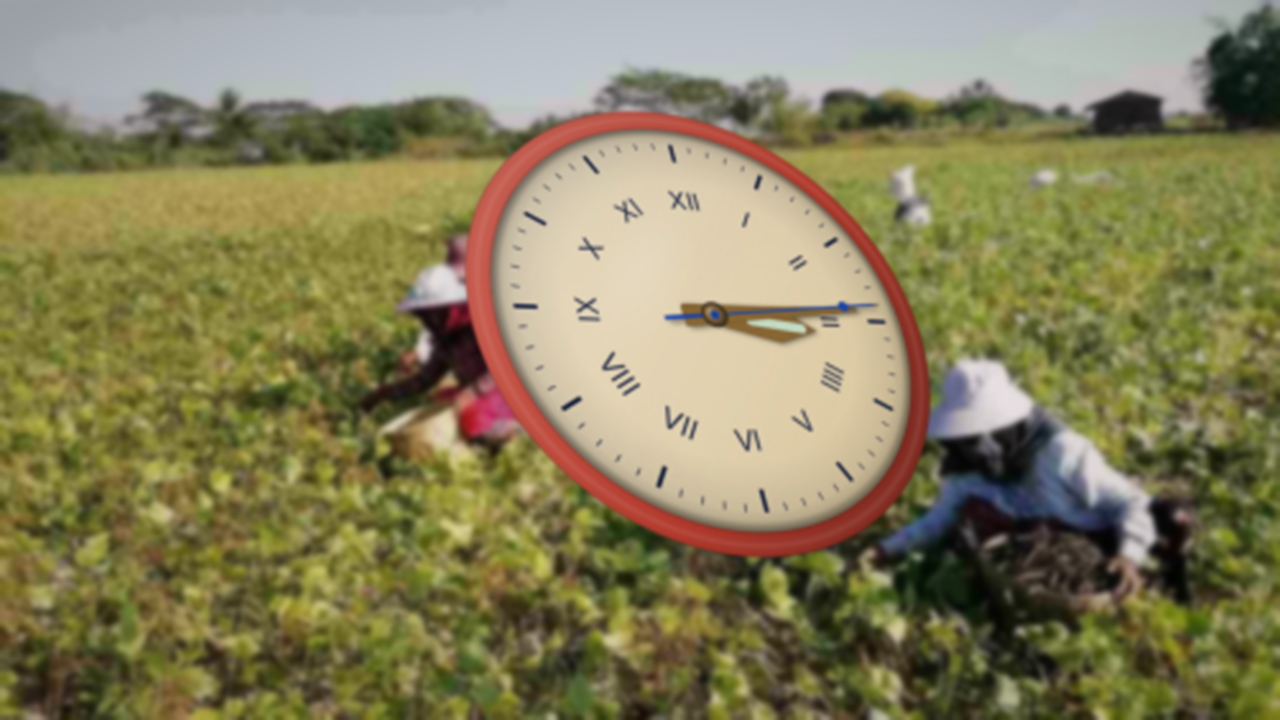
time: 3:14:14
